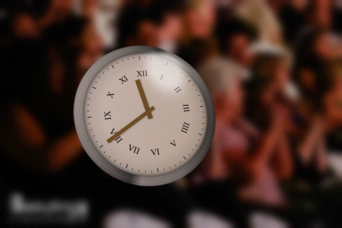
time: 11:40
